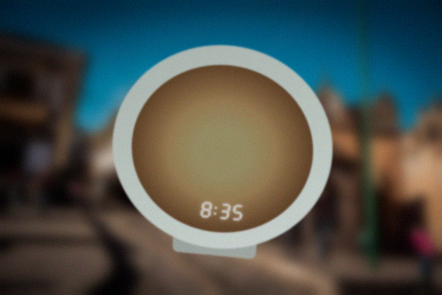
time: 8:35
